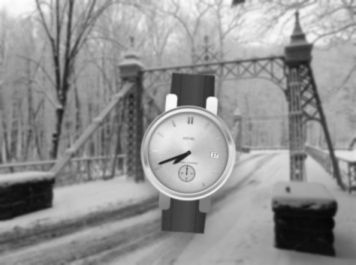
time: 7:41
